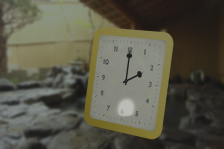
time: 2:00
